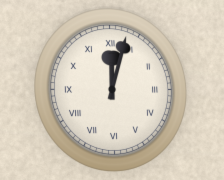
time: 12:03
